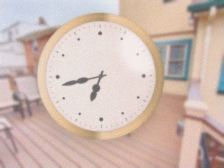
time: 6:43
